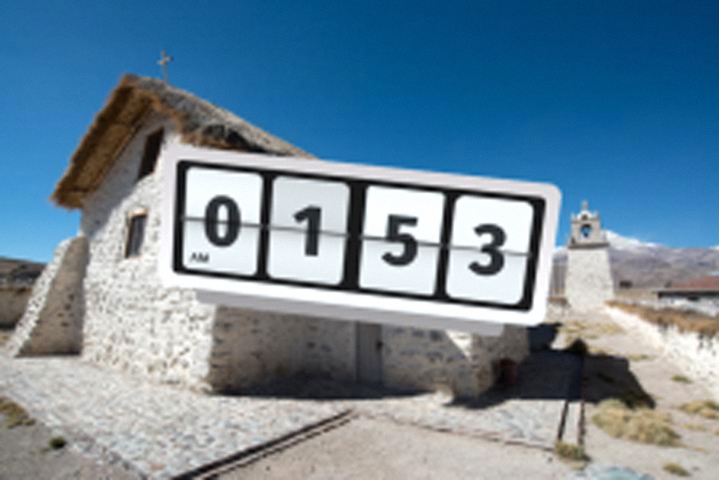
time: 1:53
